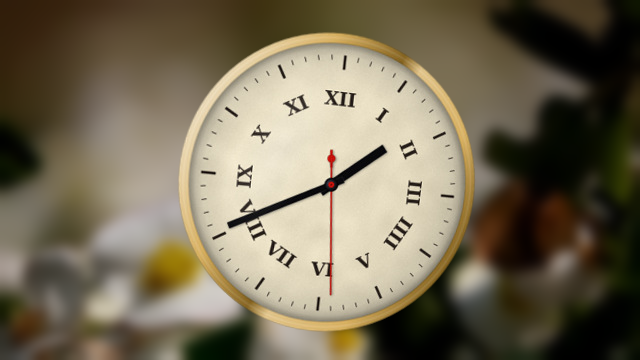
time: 1:40:29
